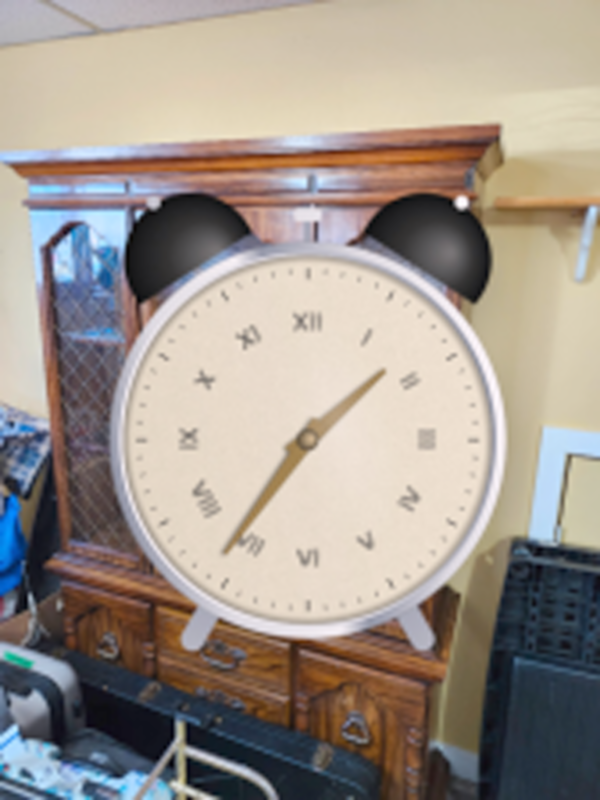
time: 1:36
